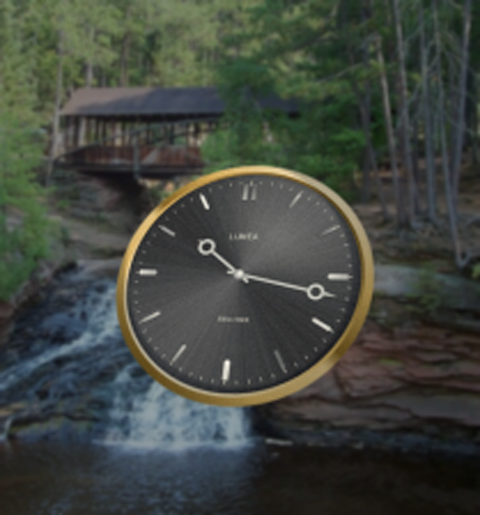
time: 10:17
